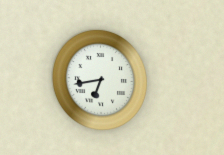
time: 6:43
